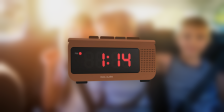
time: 1:14
